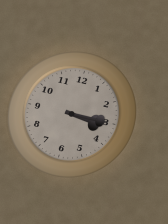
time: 3:15
